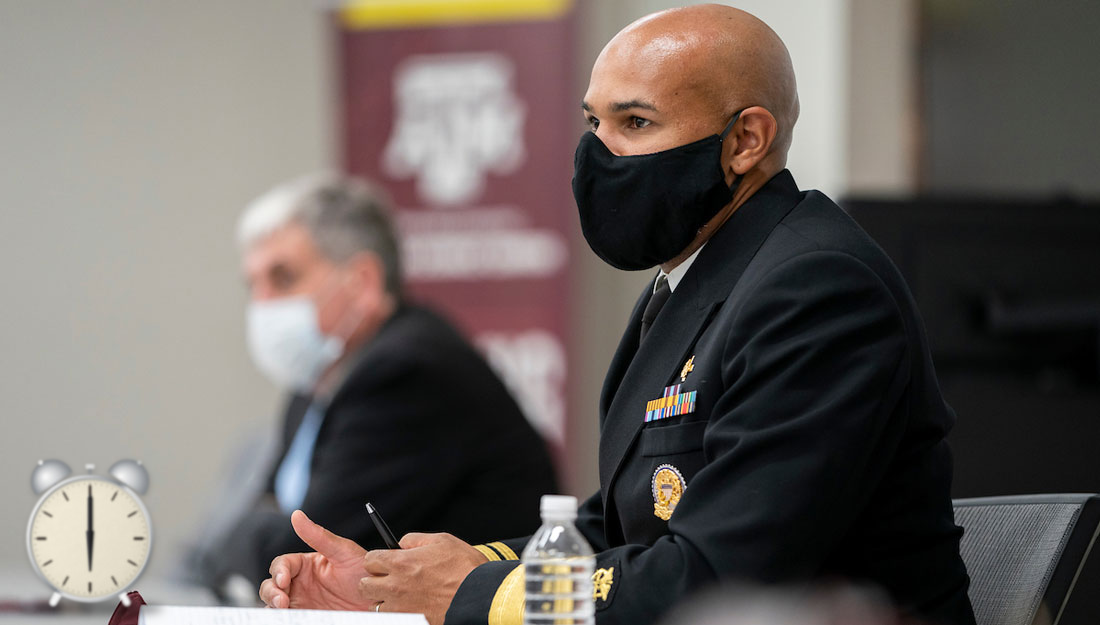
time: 6:00
